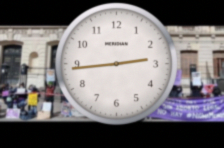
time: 2:44
